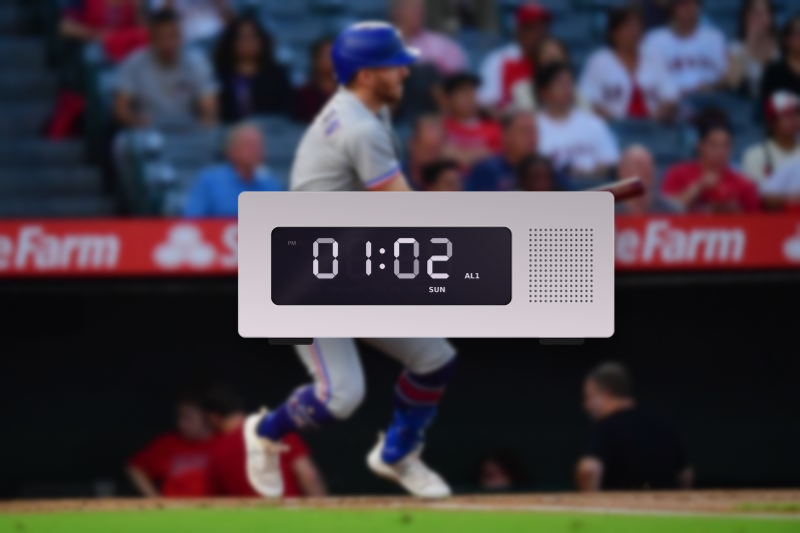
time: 1:02
